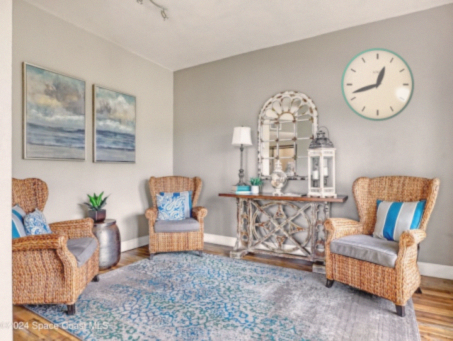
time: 12:42
